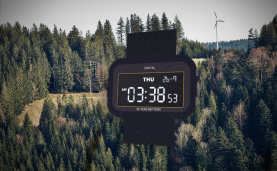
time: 3:38:53
